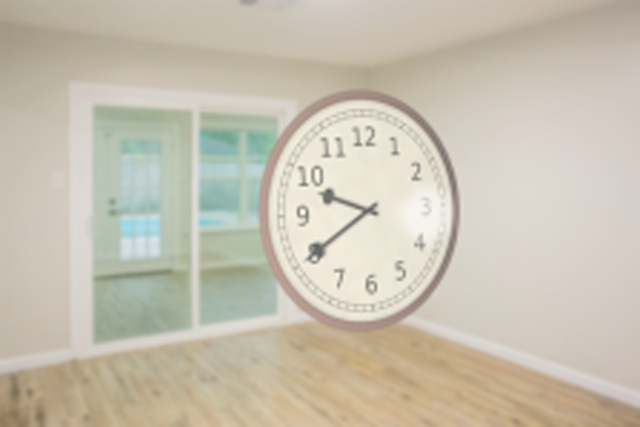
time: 9:40
